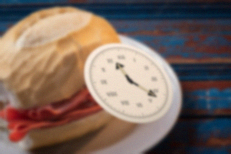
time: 11:22
